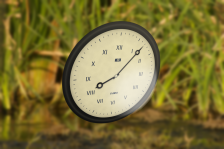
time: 8:07
